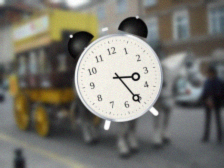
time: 3:26
